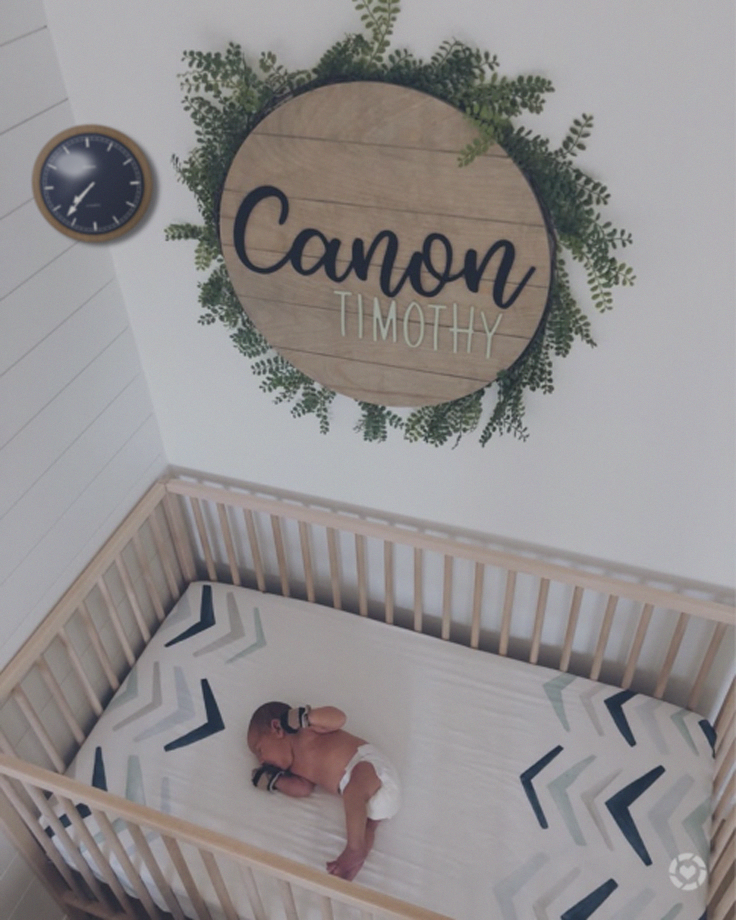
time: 7:37
